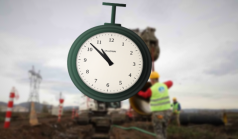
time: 10:52
